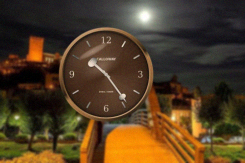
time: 10:24
